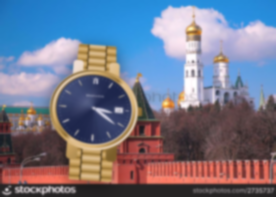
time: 3:21
